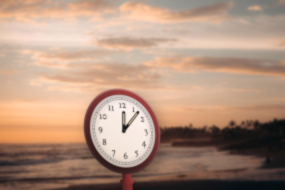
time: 12:07
